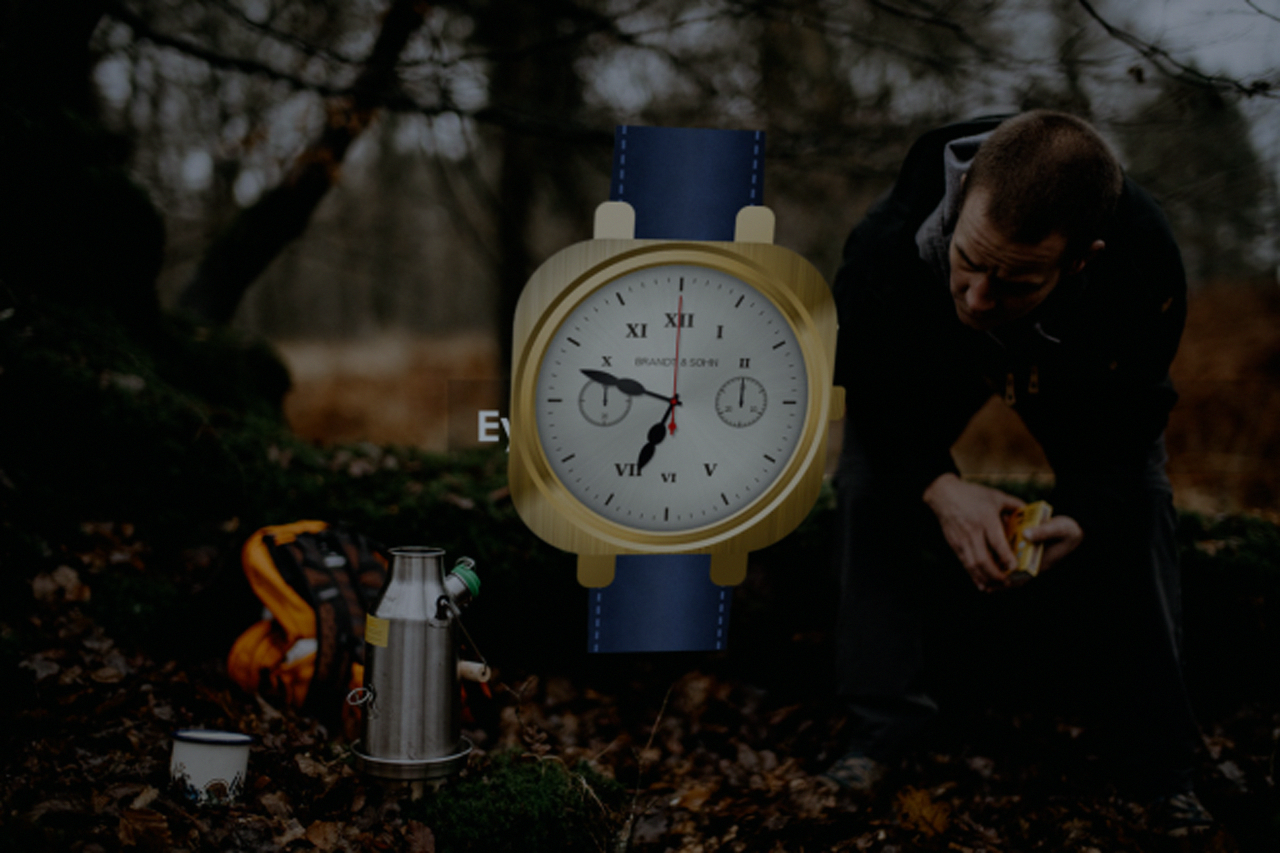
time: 6:48
